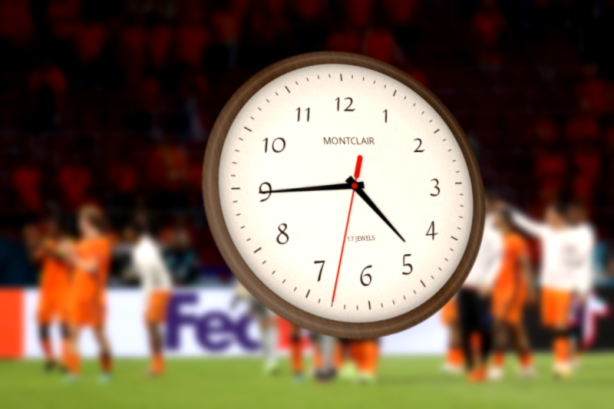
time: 4:44:33
